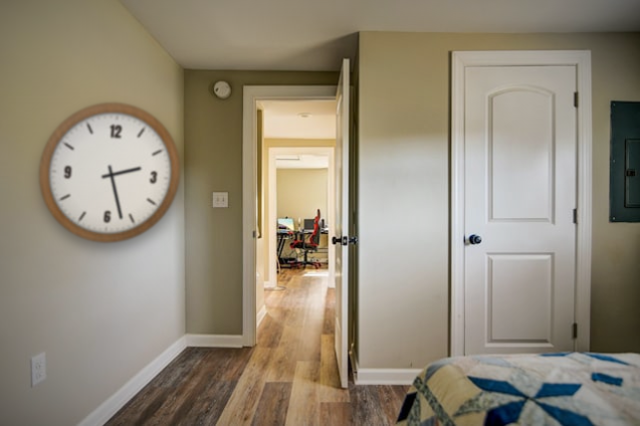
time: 2:27
